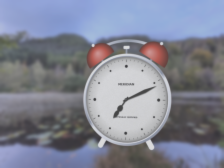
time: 7:11
